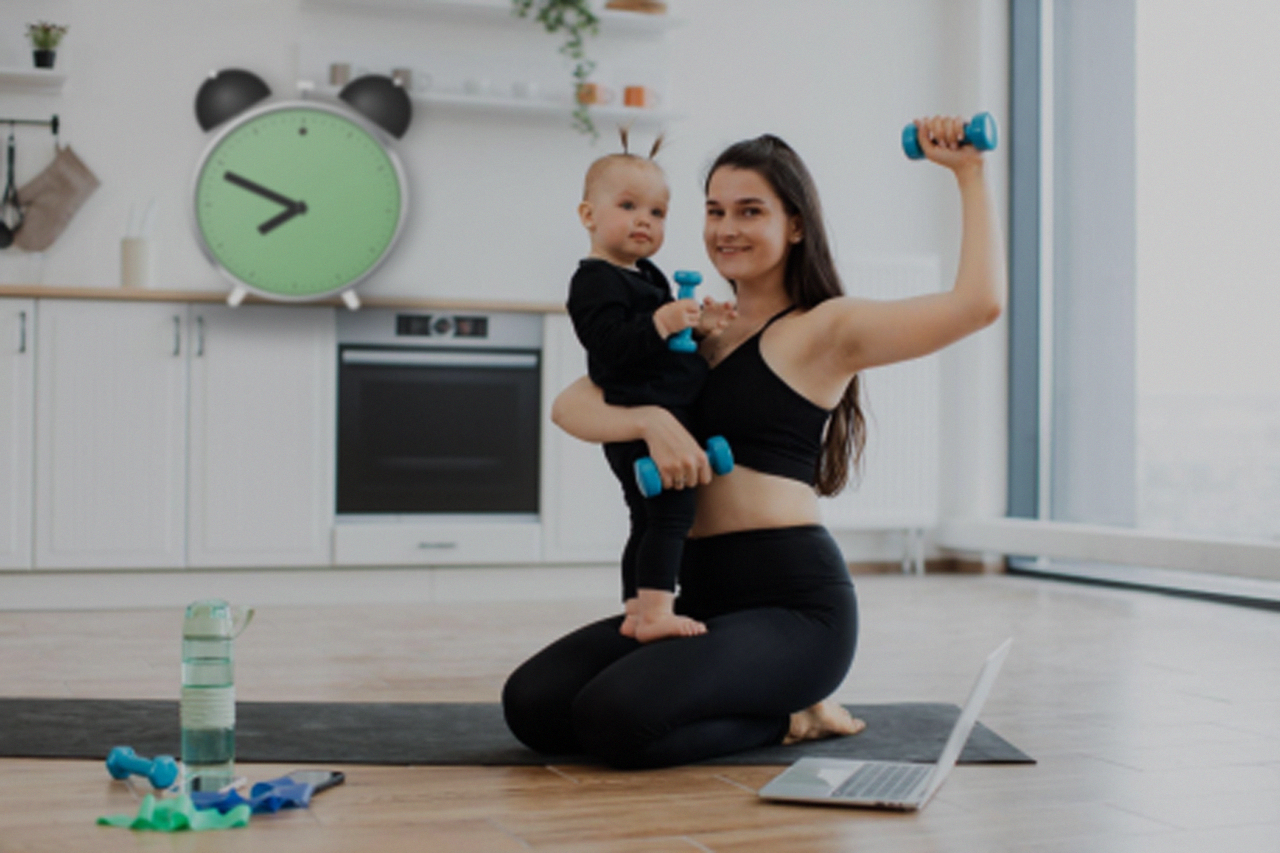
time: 7:49
